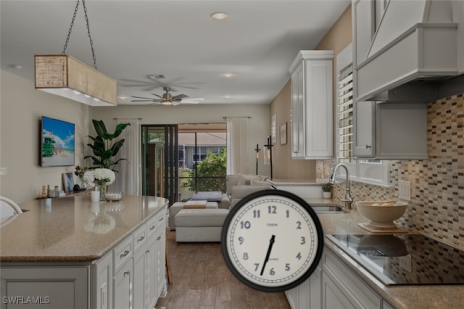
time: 6:33
